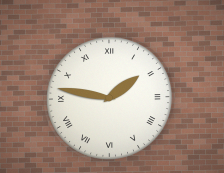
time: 1:47
